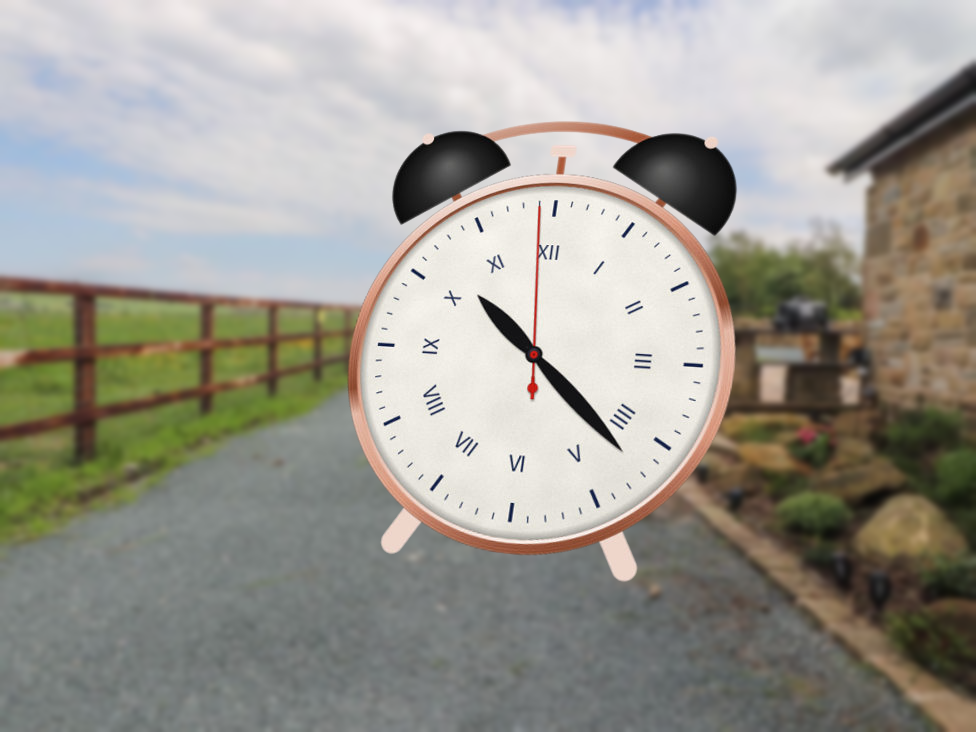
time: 10:21:59
